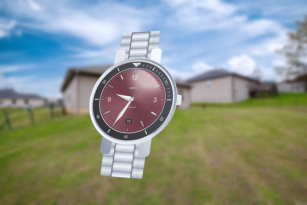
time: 9:35
